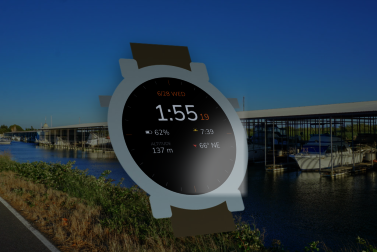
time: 1:55:19
